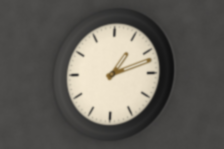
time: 1:12
